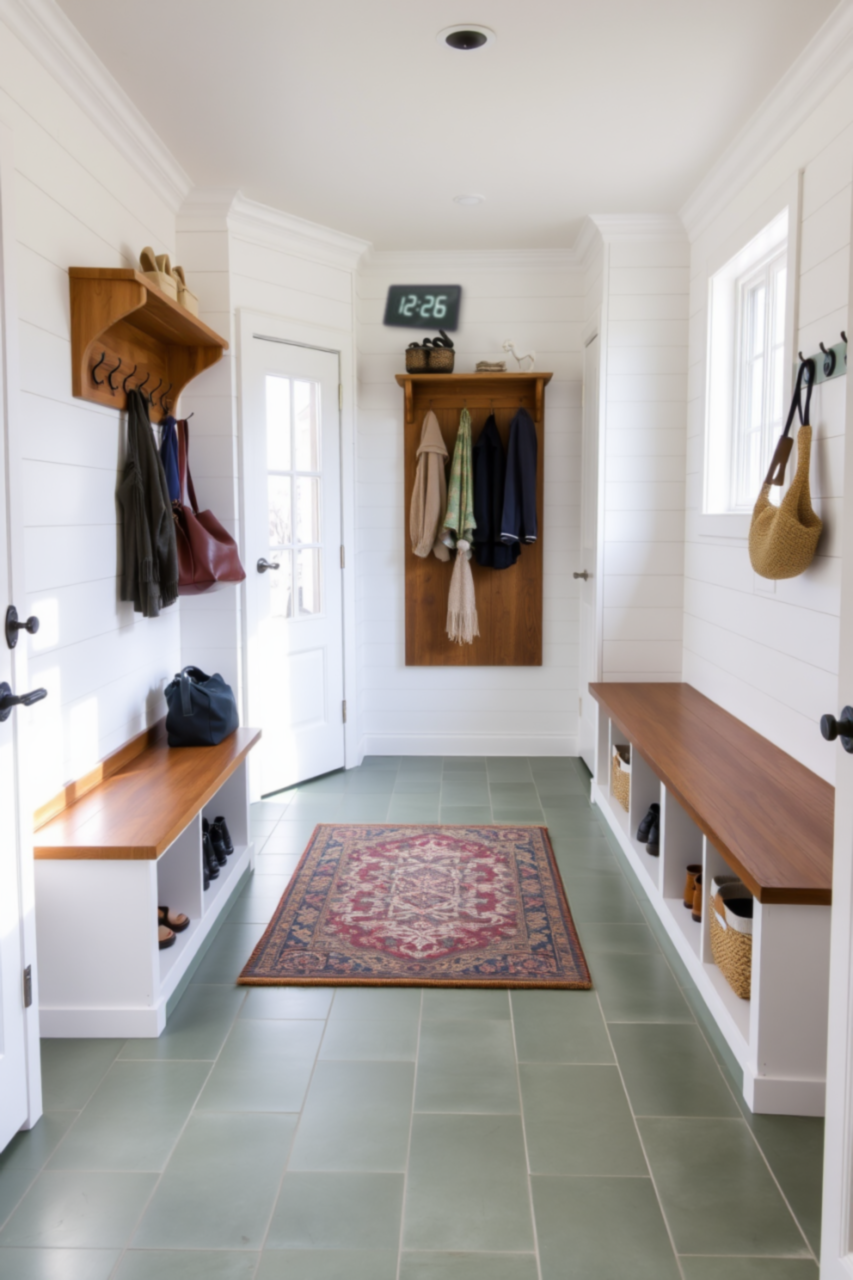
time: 12:26
